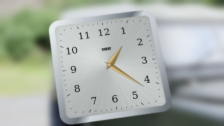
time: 1:22
